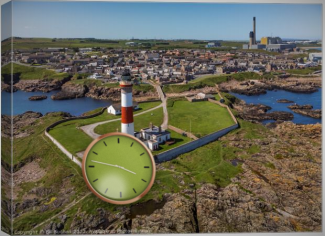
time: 3:47
